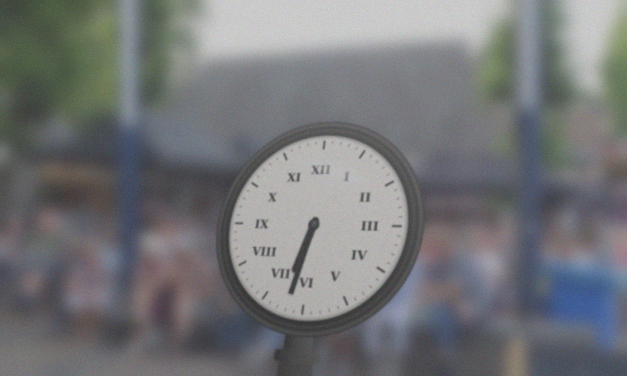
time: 6:32
